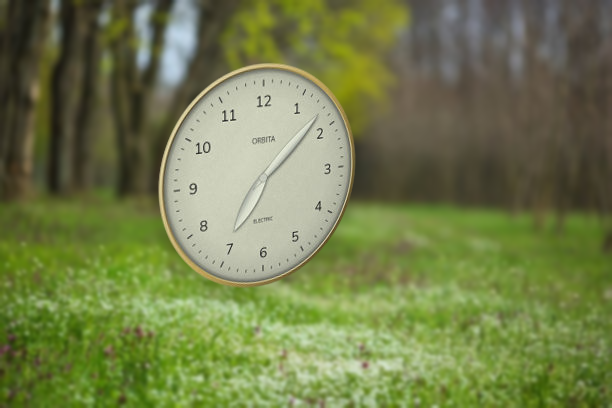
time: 7:08
